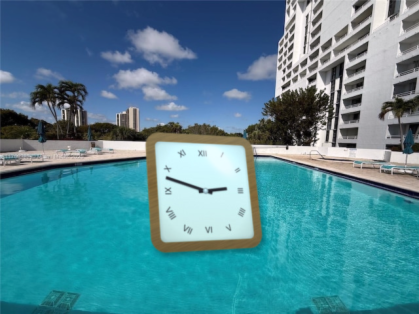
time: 2:48
